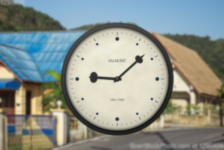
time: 9:08
